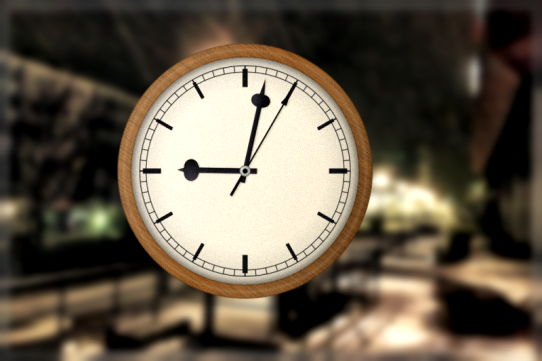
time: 9:02:05
